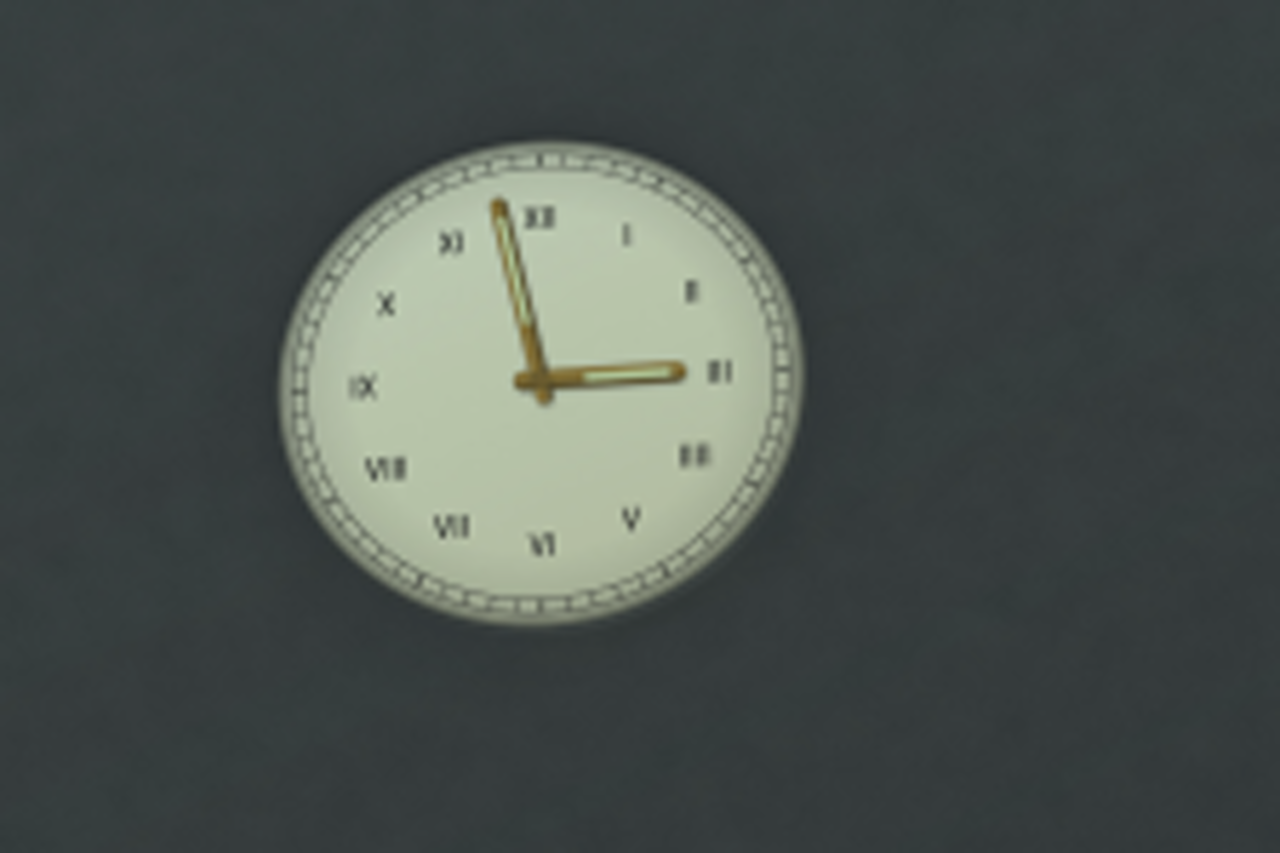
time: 2:58
